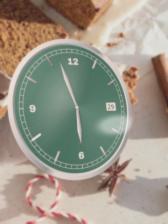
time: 5:57
